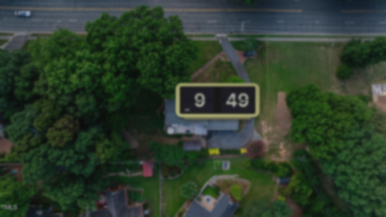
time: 9:49
